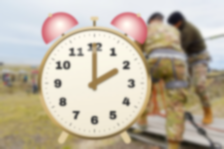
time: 2:00
